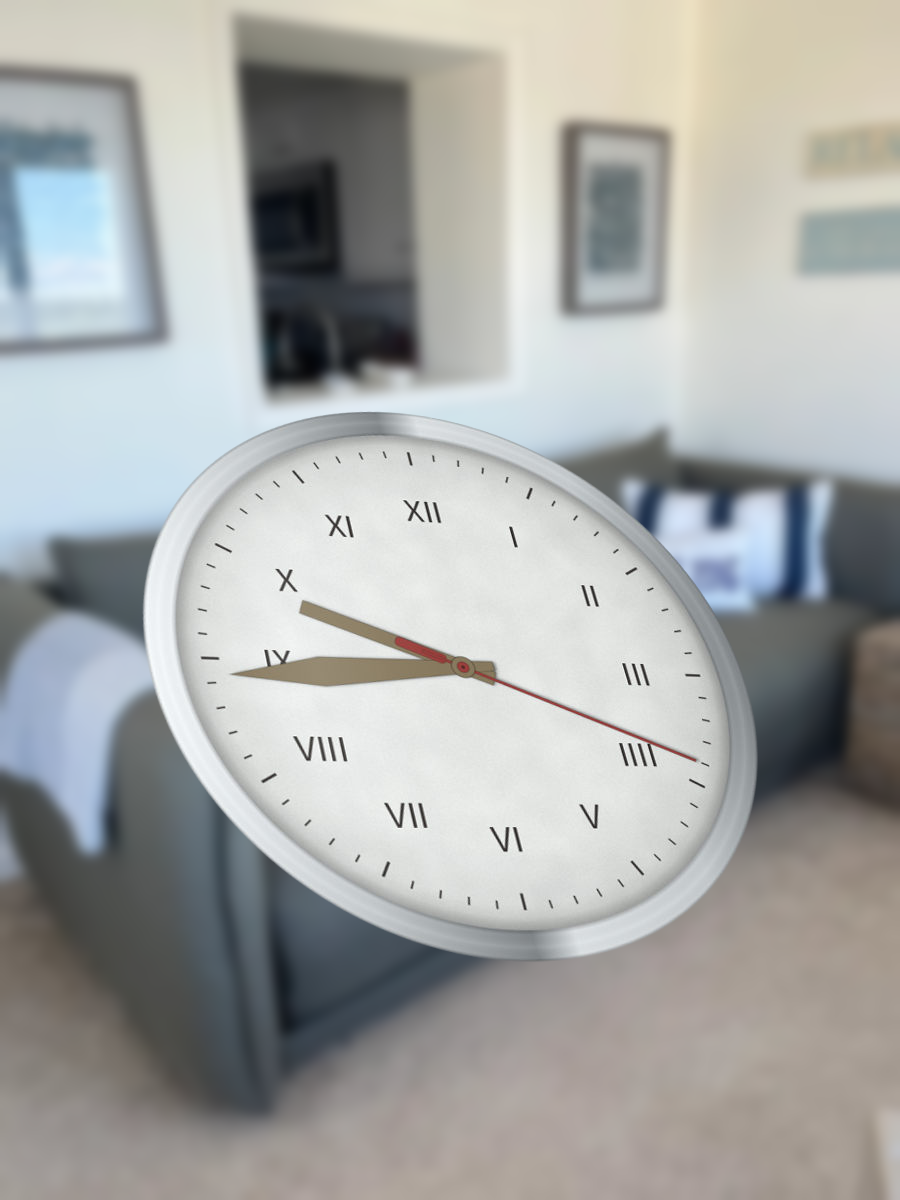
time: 9:44:19
